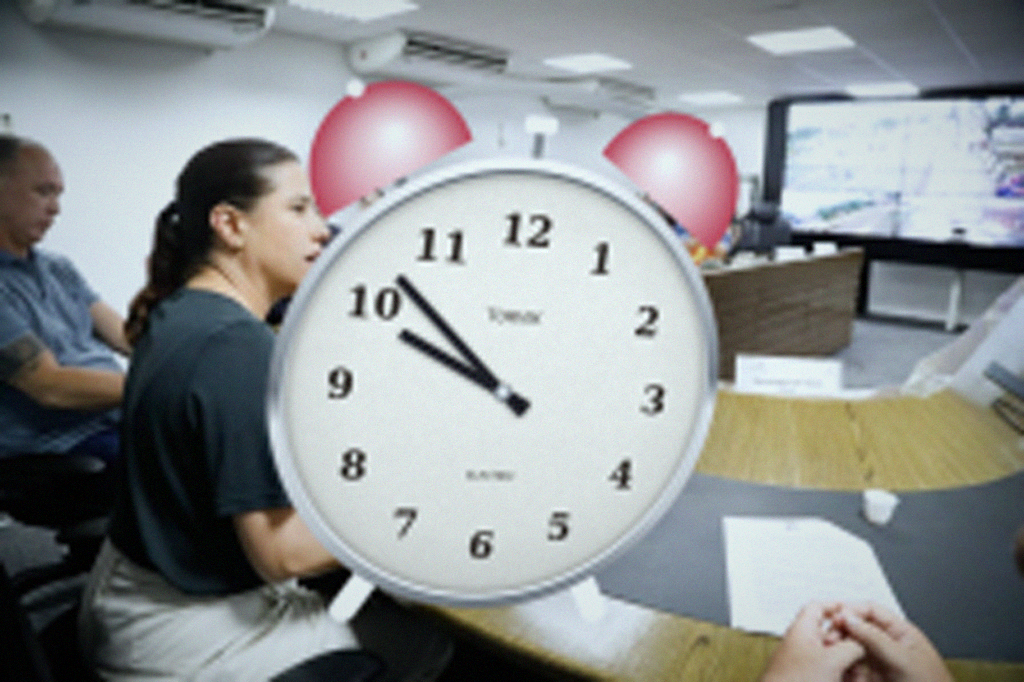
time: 9:52
